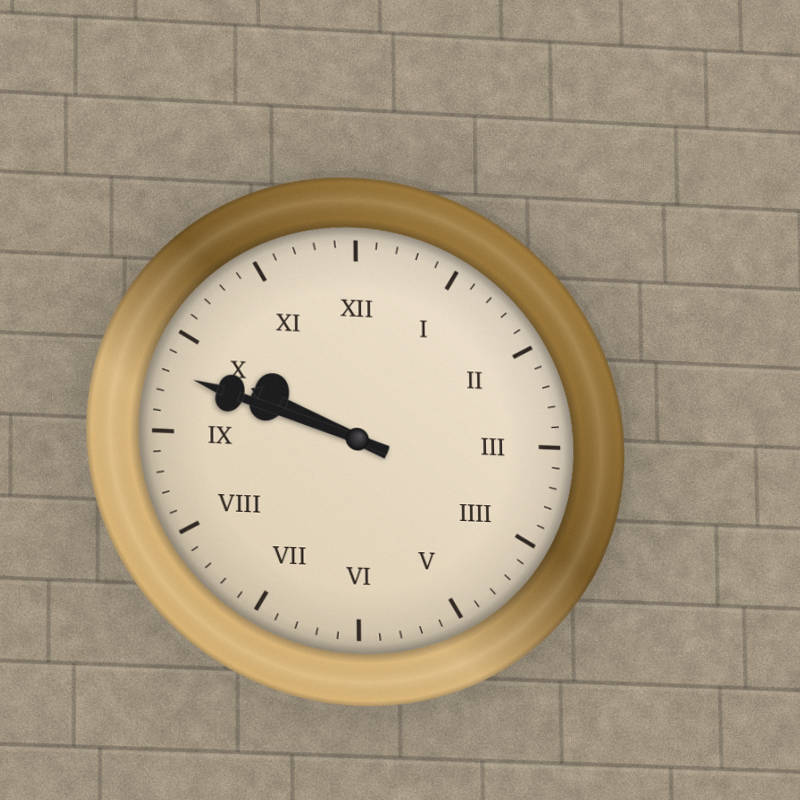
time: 9:48
